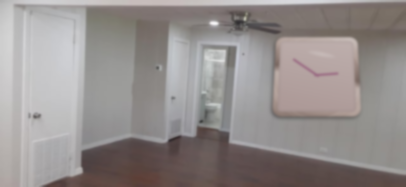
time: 2:51
